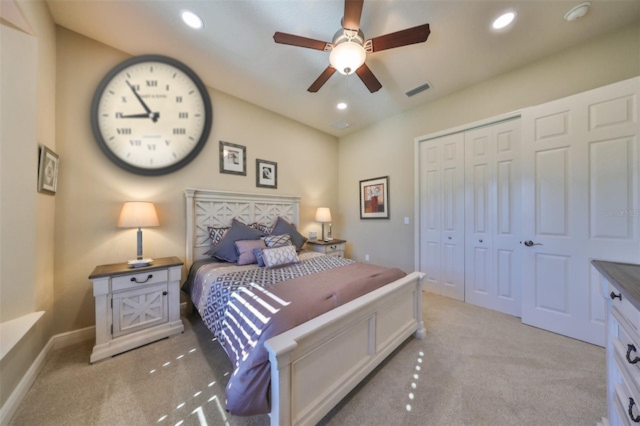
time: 8:54
